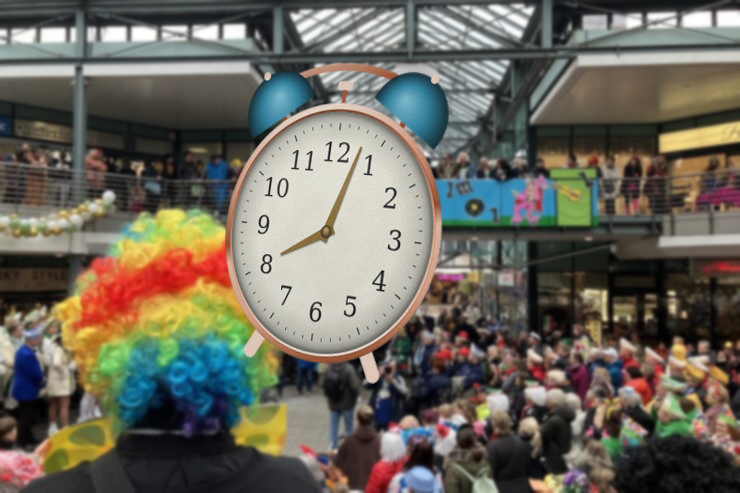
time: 8:03
